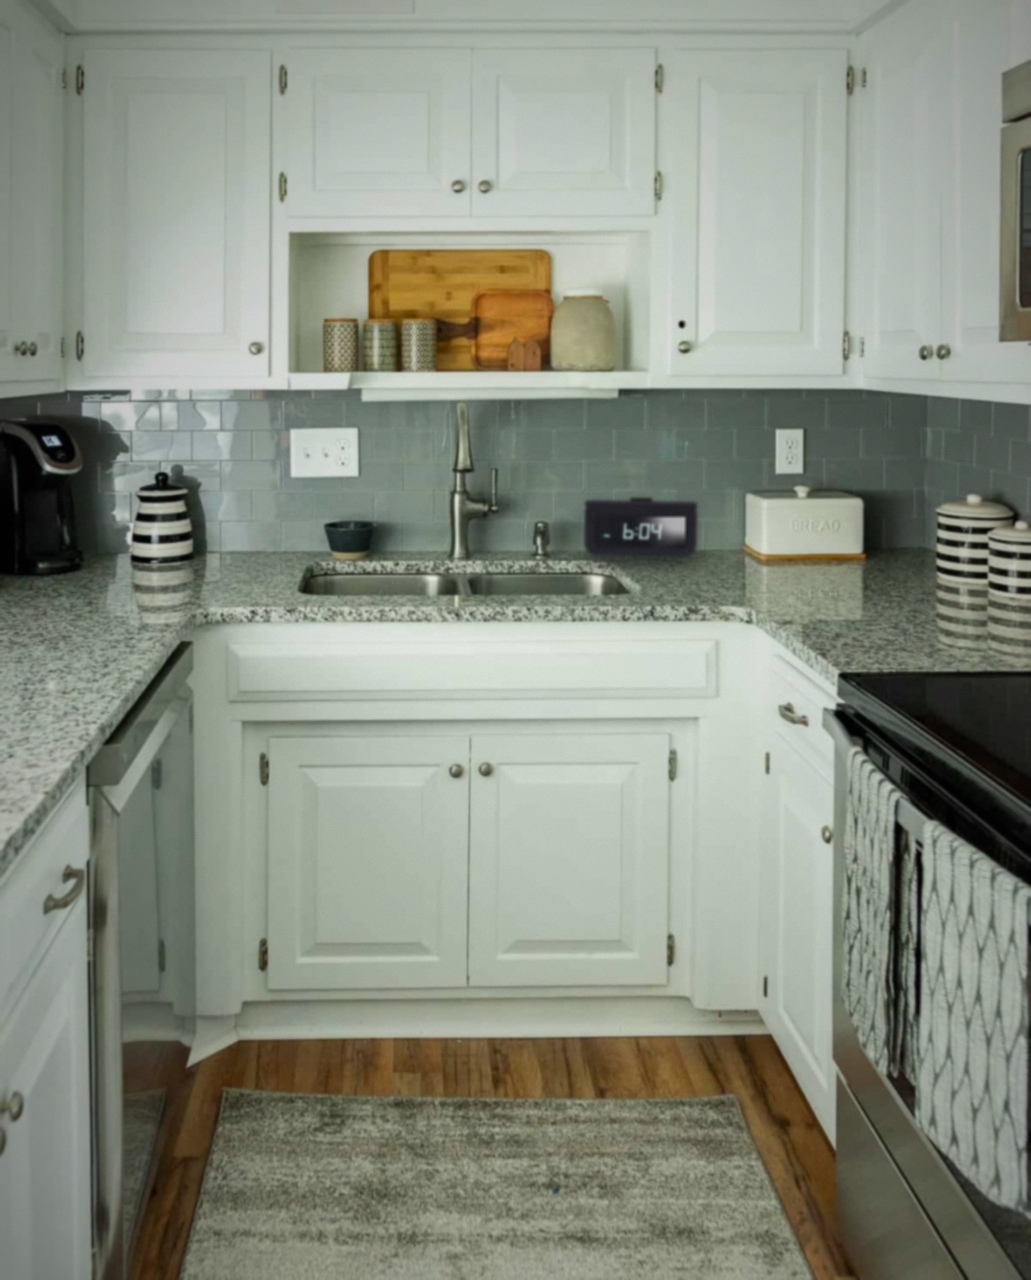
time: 6:04
